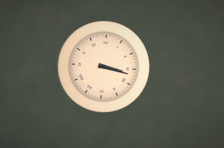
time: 3:17
